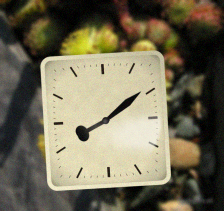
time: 8:09
